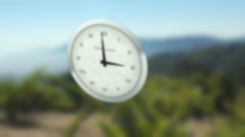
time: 2:59
